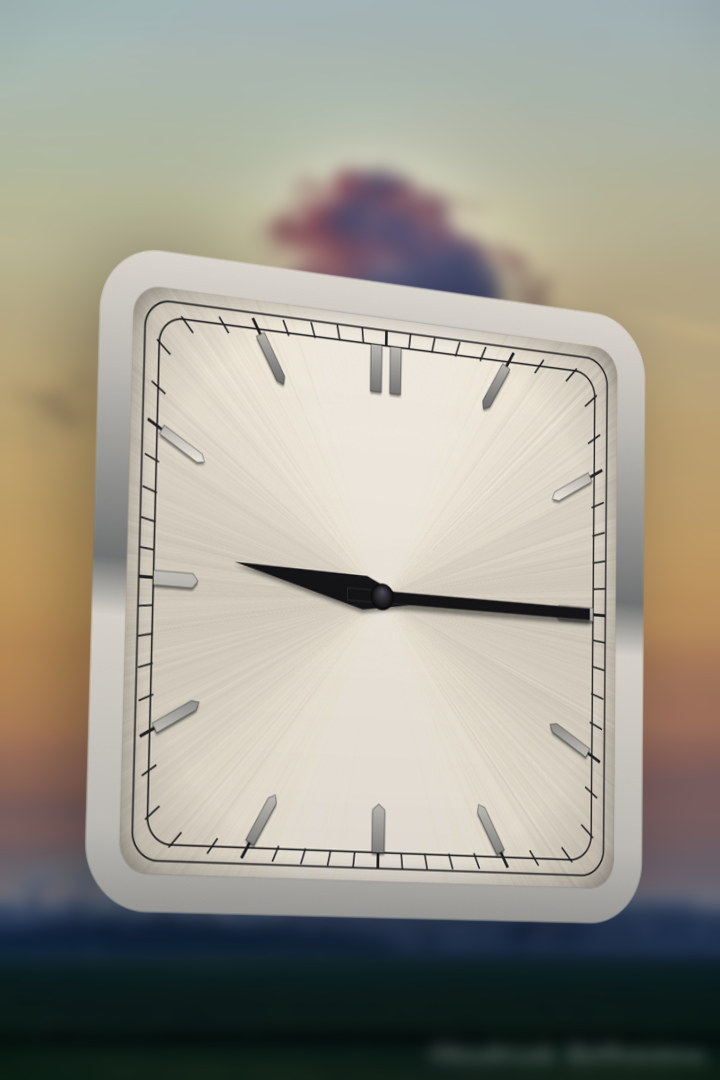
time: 9:15
